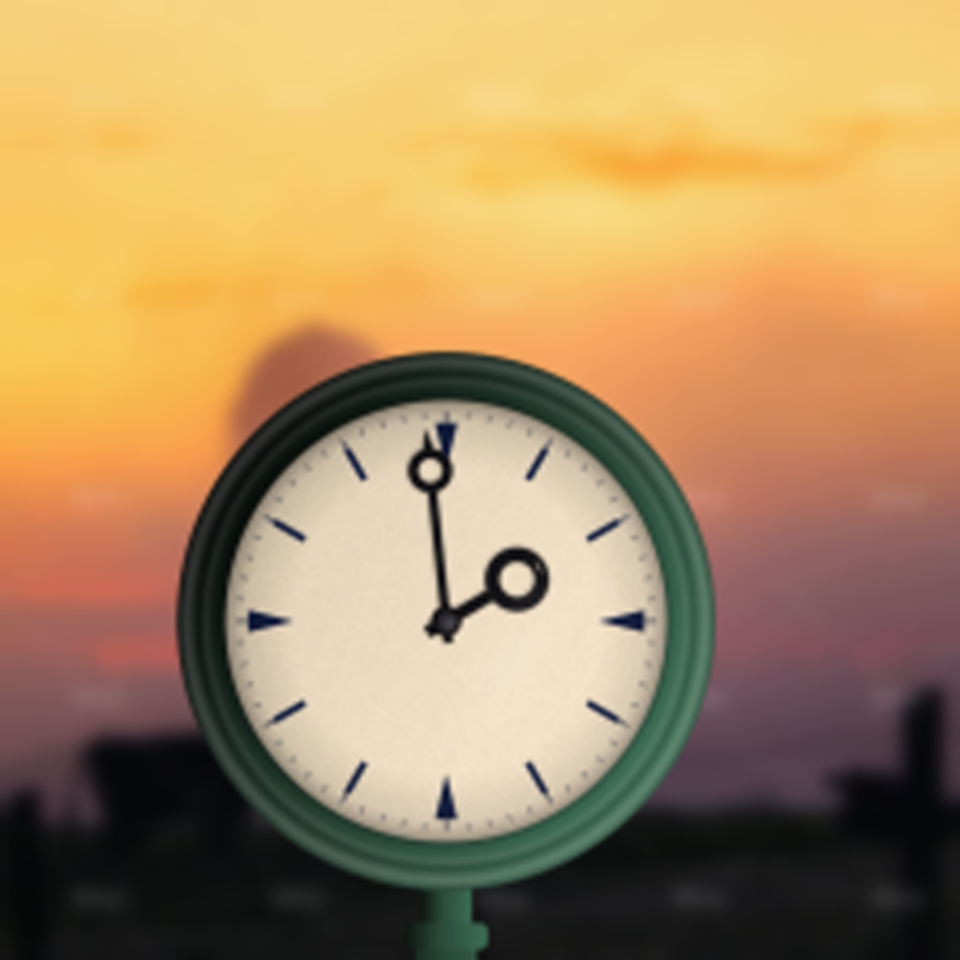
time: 1:59
